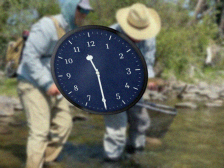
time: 11:30
